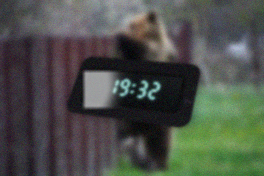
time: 19:32
